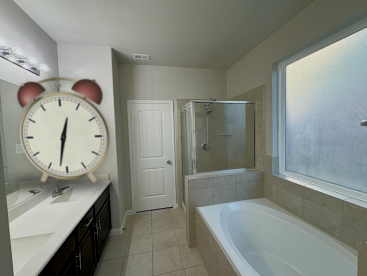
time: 12:32
